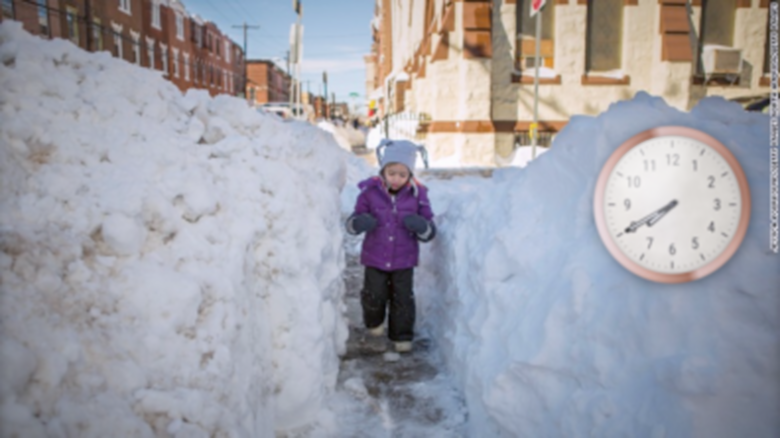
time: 7:40
